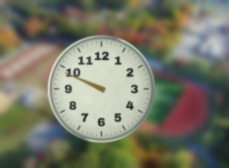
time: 9:49
